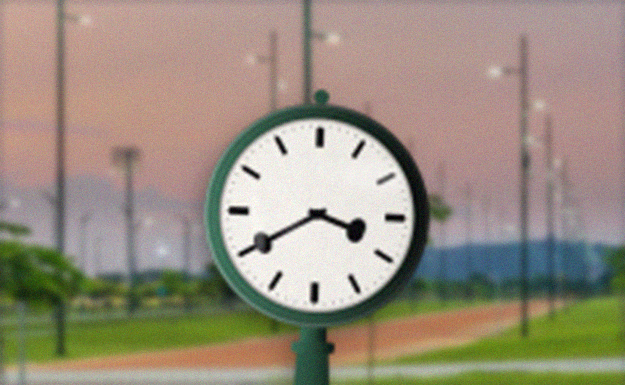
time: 3:40
